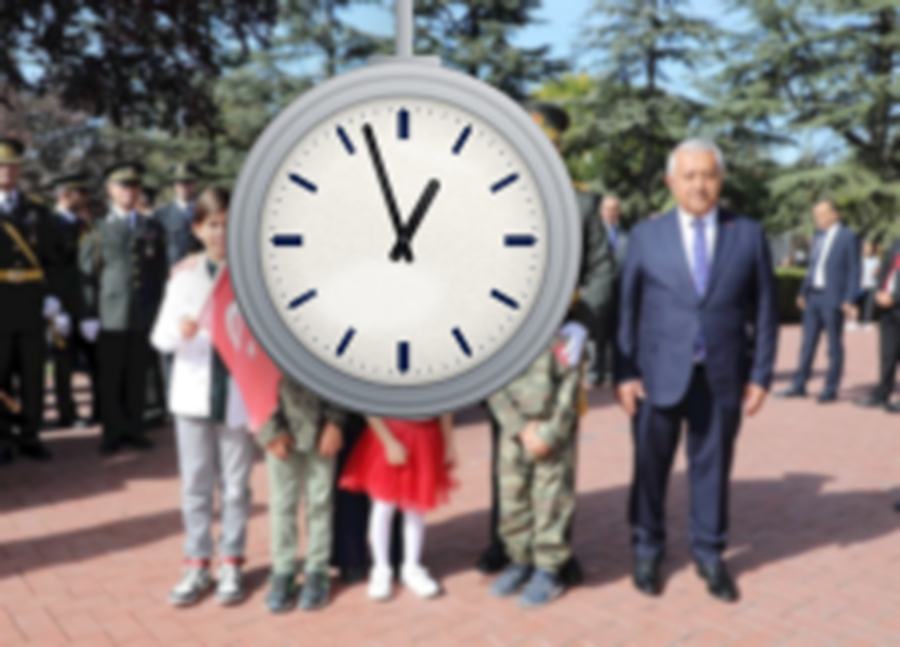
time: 12:57
